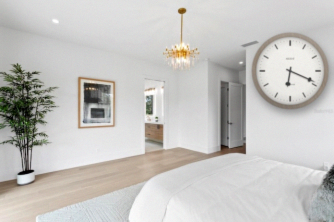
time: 6:19
